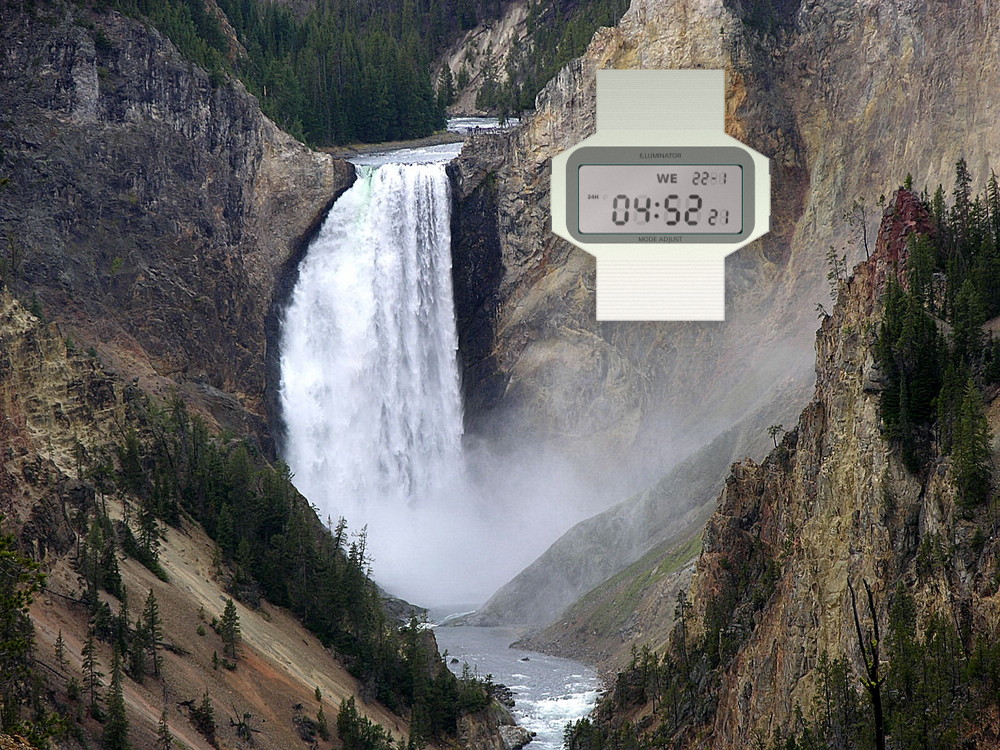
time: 4:52:21
